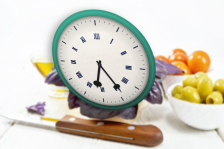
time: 6:24
